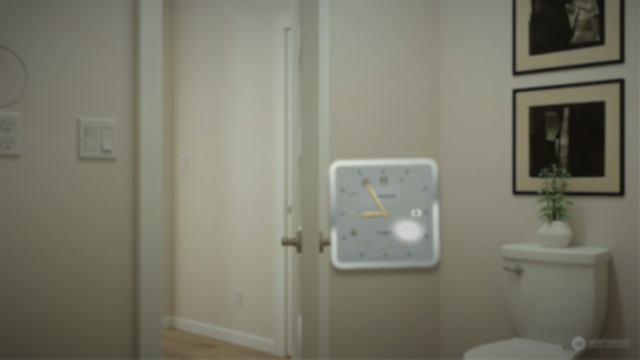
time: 8:55
